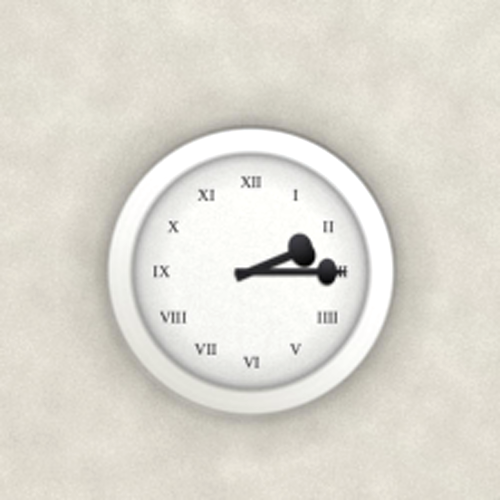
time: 2:15
